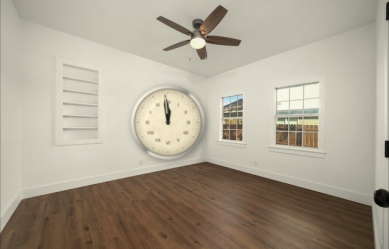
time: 11:59
